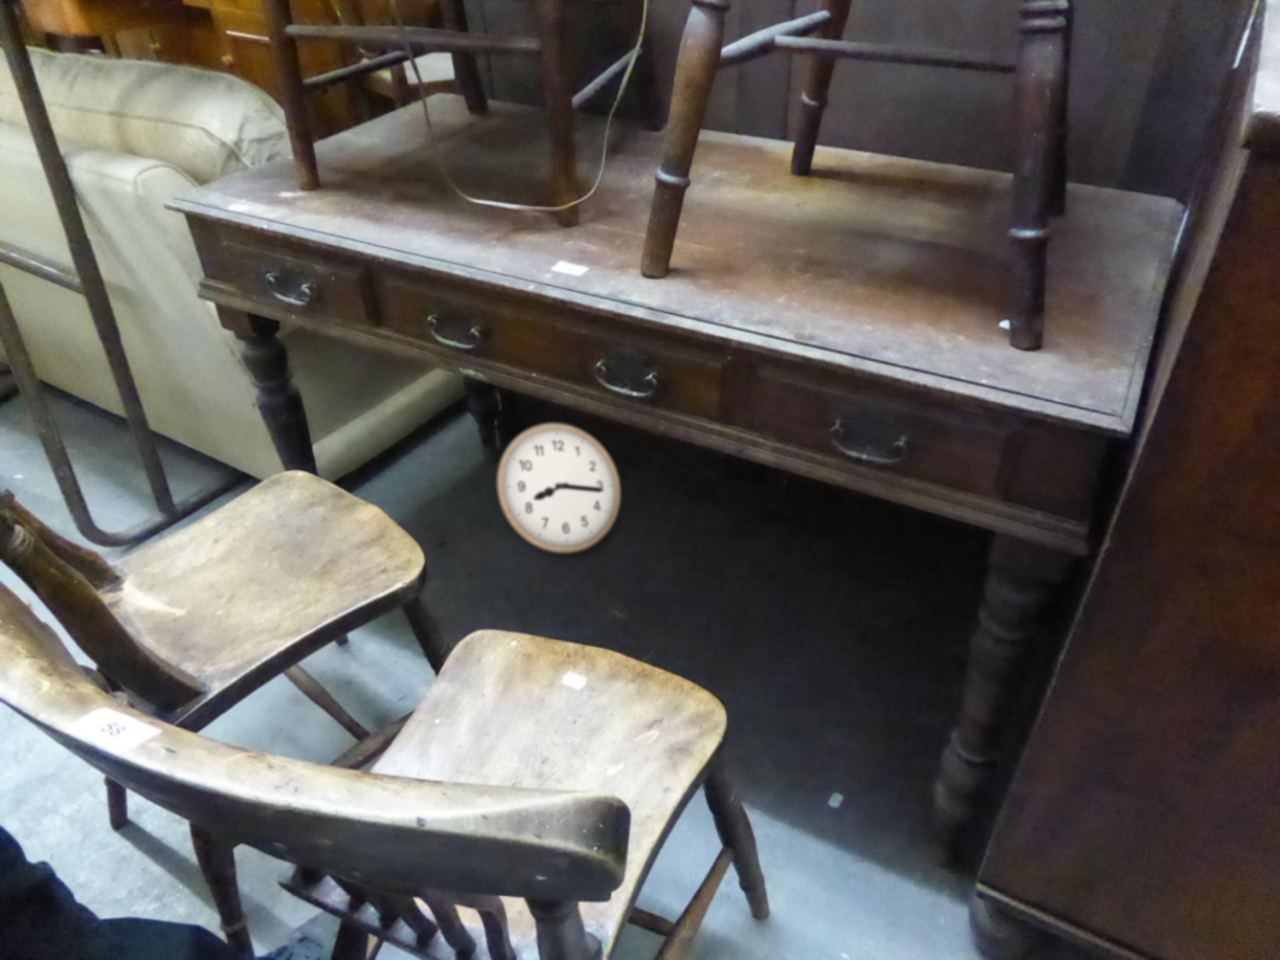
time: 8:16
